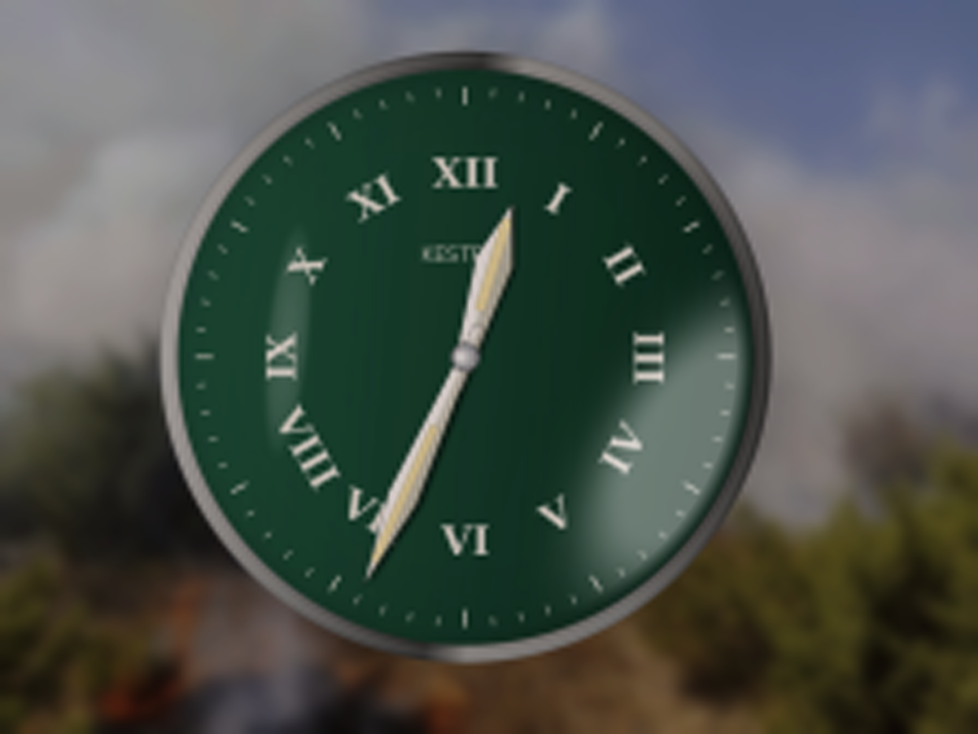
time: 12:34
